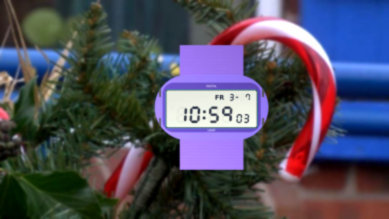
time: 10:59
